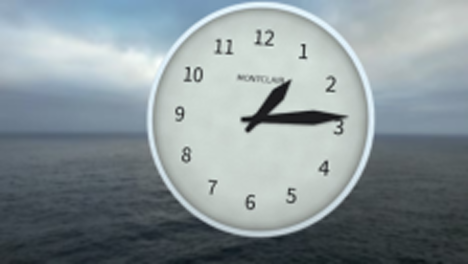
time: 1:14
